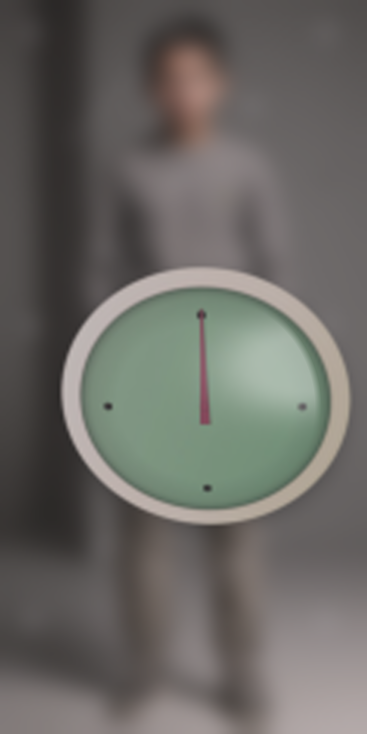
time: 12:00
